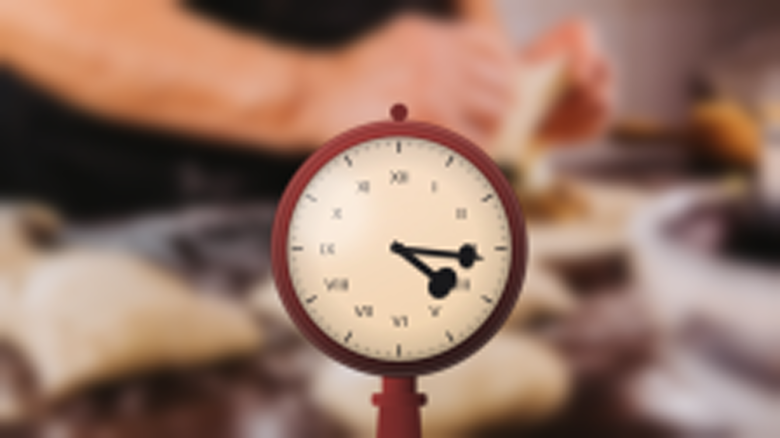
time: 4:16
